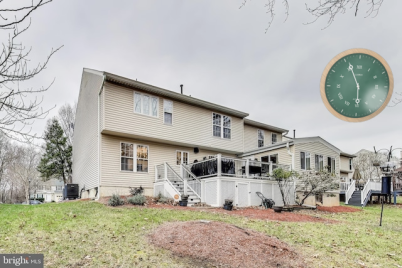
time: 5:56
